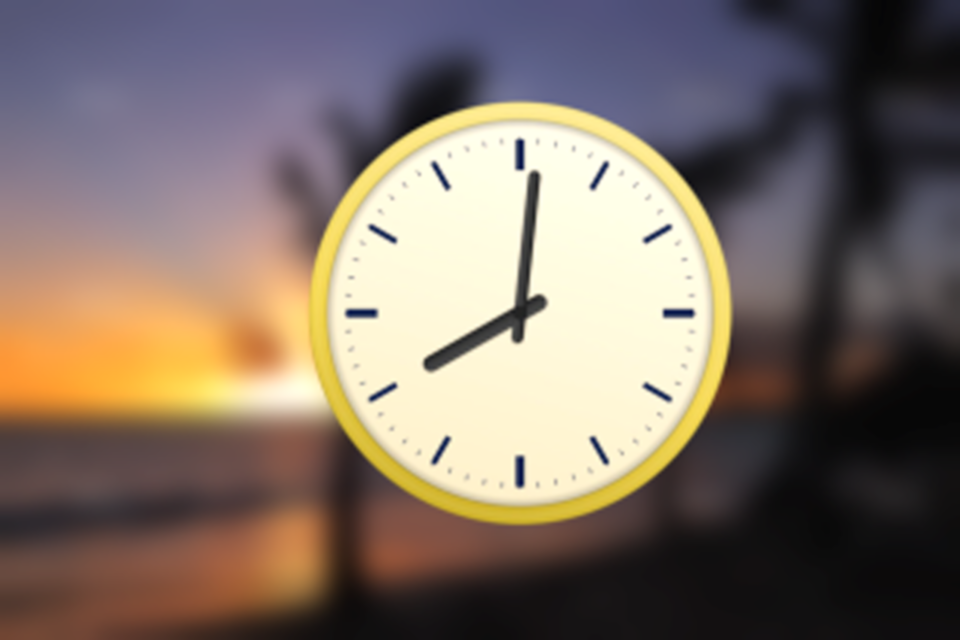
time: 8:01
